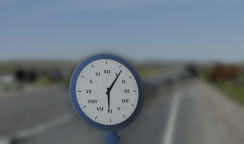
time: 6:06
